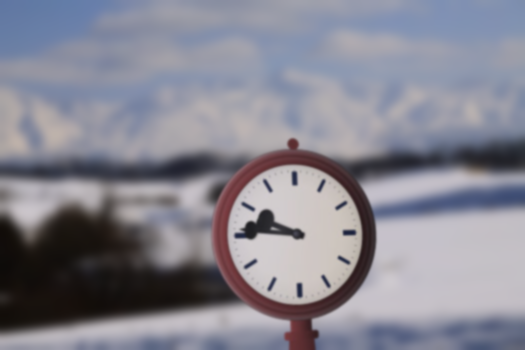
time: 9:46
